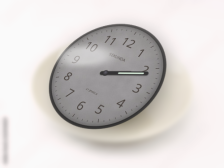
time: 2:11
